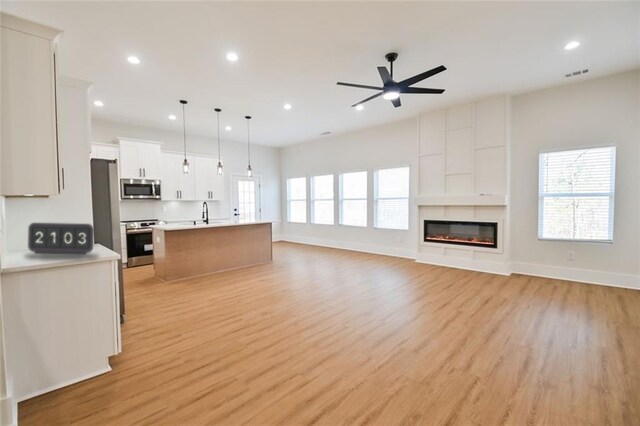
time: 21:03
